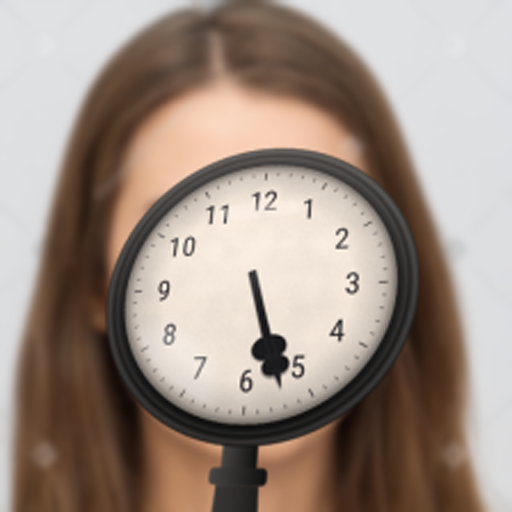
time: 5:27
